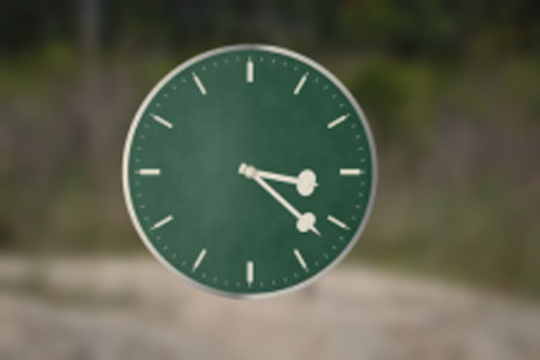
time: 3:22
